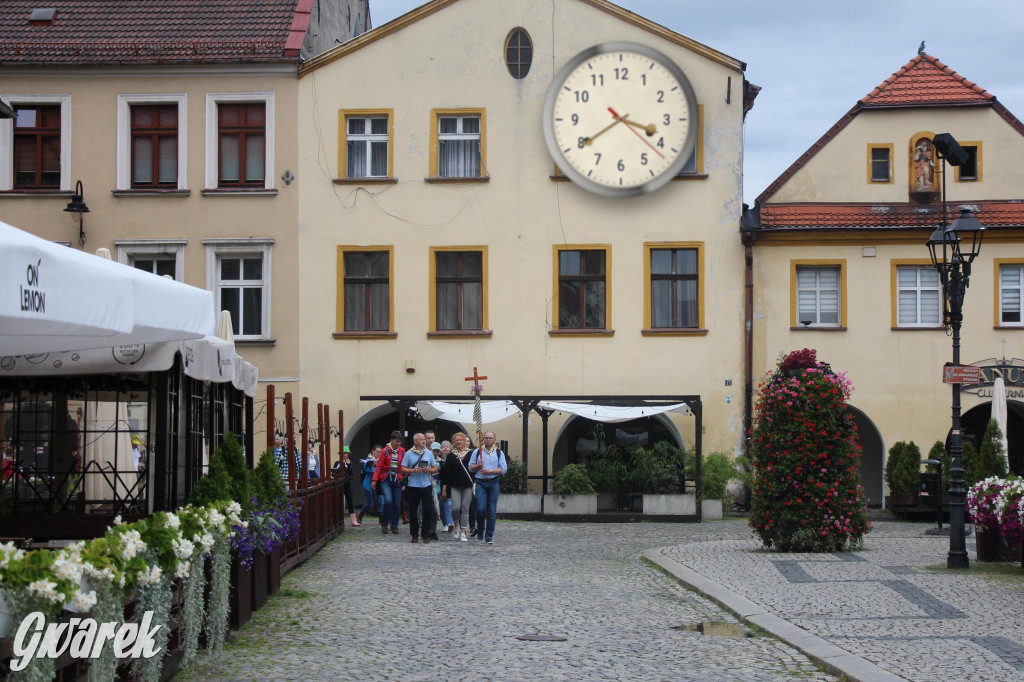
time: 3:39:22
